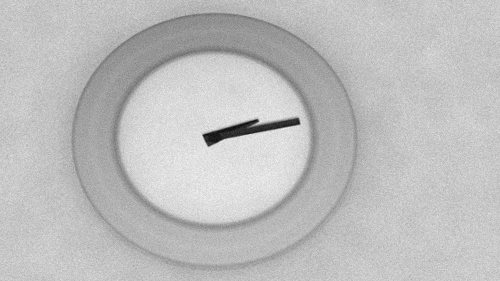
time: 2:13
